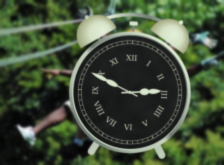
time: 2:49
